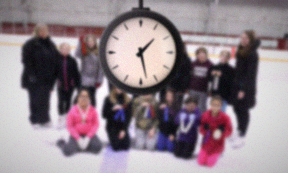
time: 1:28
